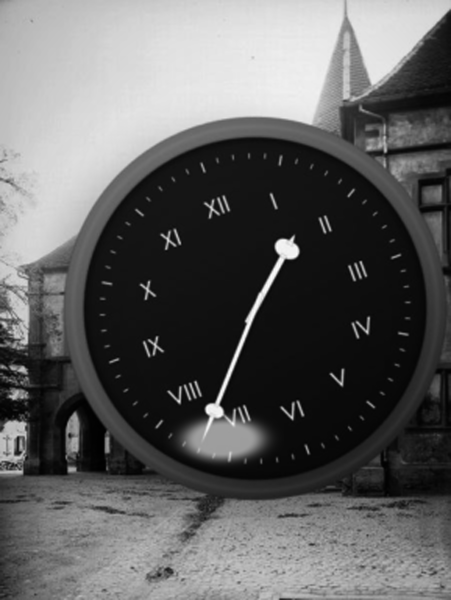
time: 1:37
